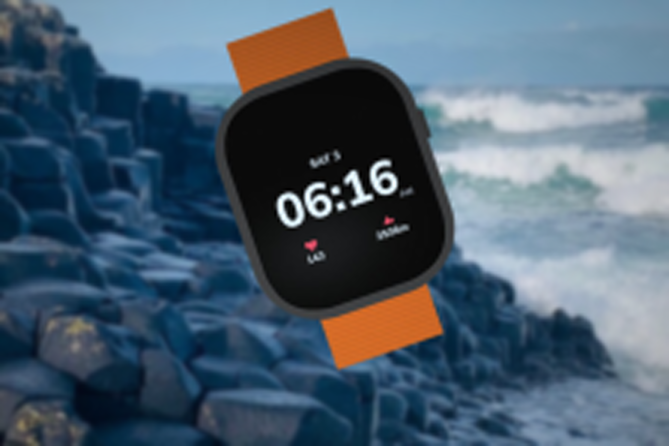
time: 6:16
